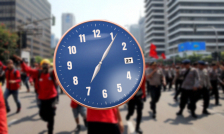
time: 7:06
